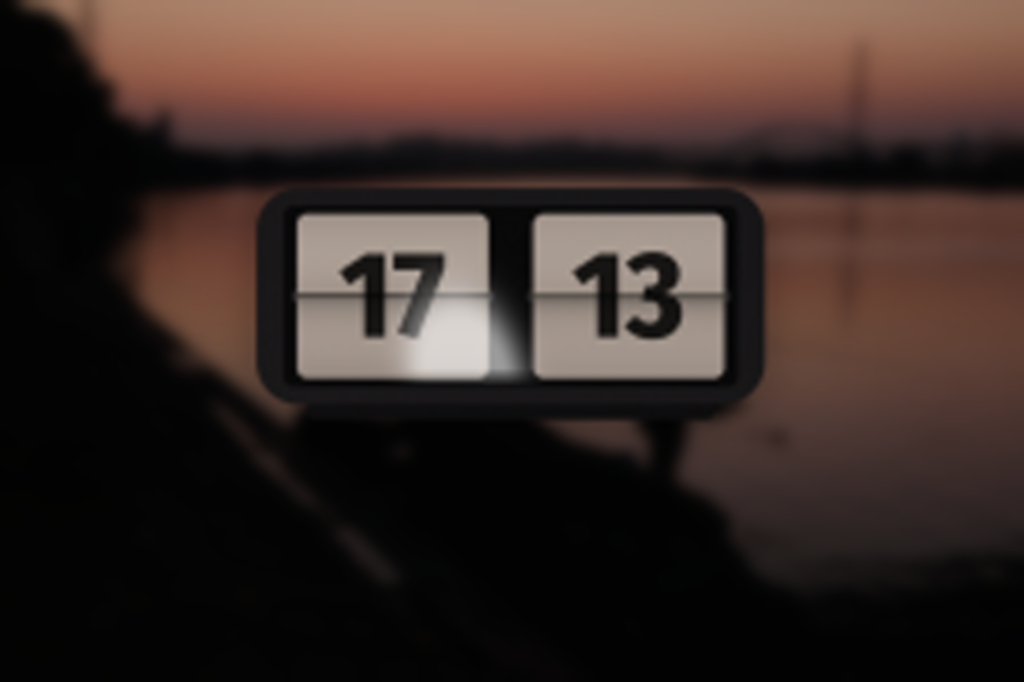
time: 17:13
